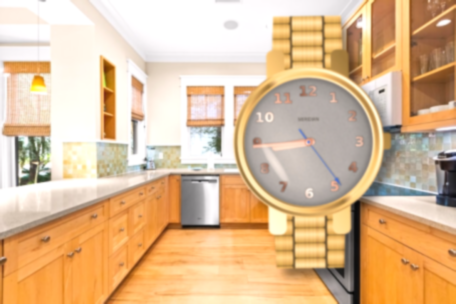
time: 8:44:24
